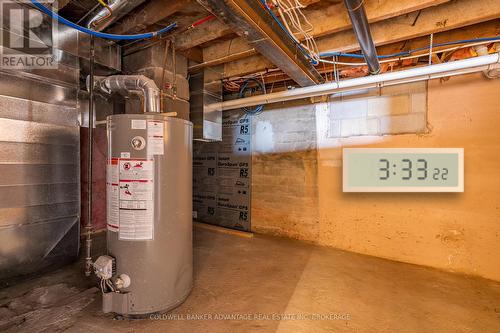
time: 3:33:22
